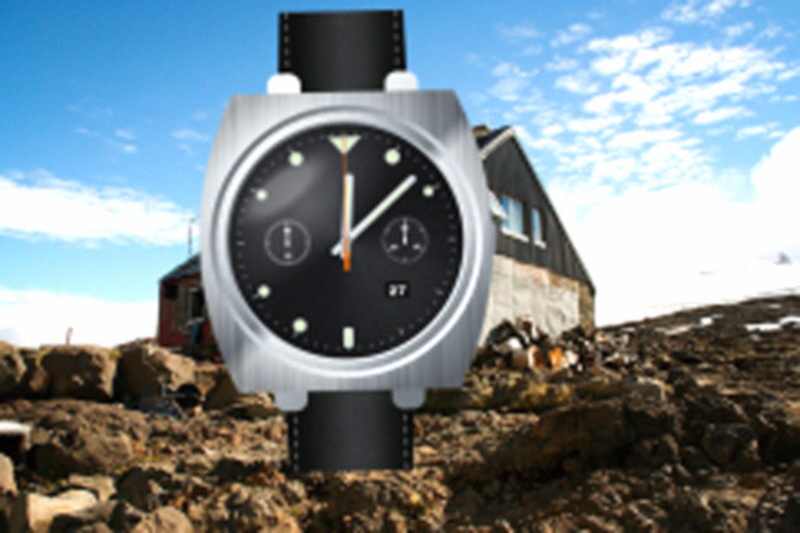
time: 12:08
